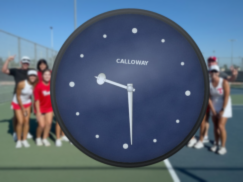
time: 9:29
